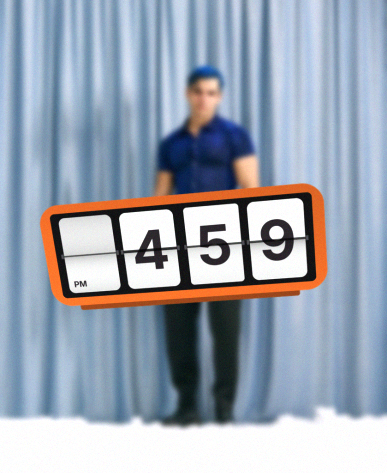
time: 4:59
